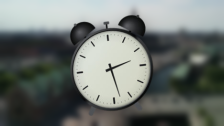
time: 2:28
